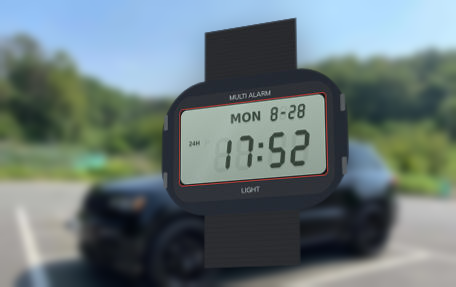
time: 17:52
